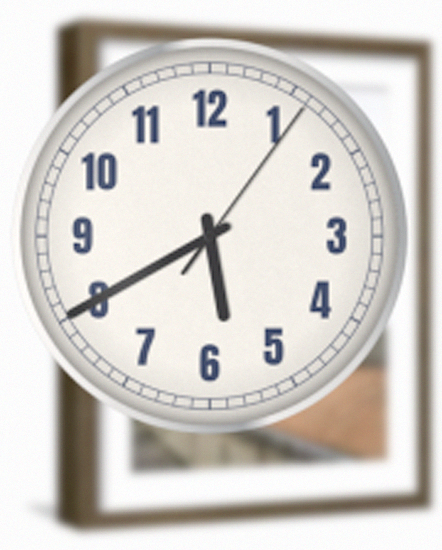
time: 5:40:06
